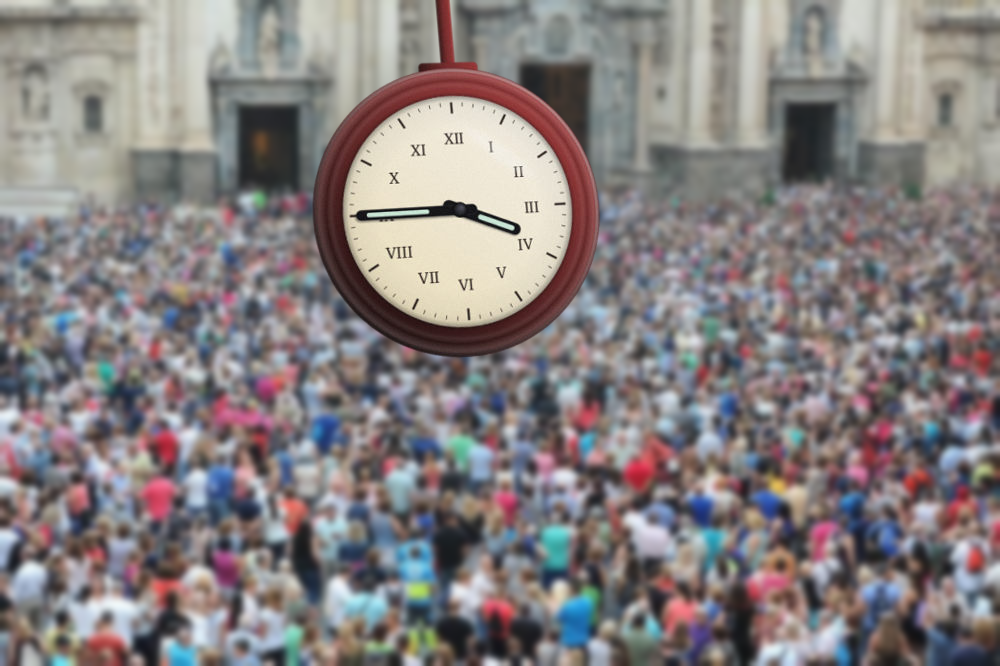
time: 3:45
